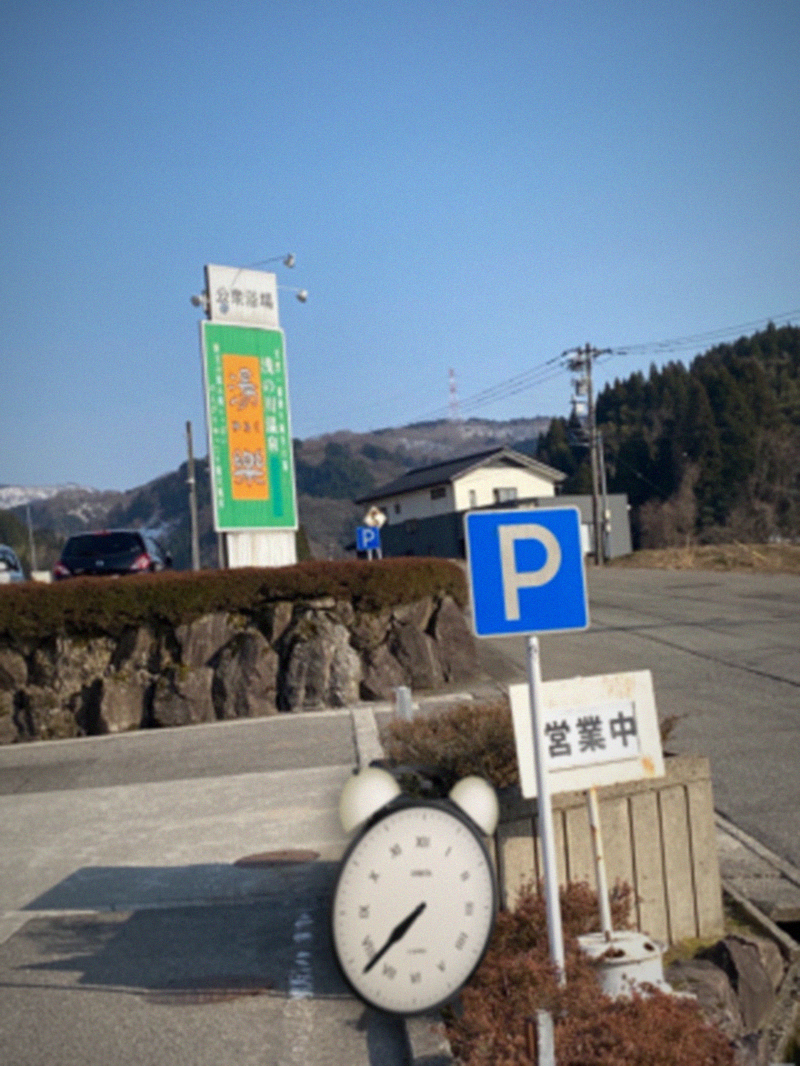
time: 7:38
